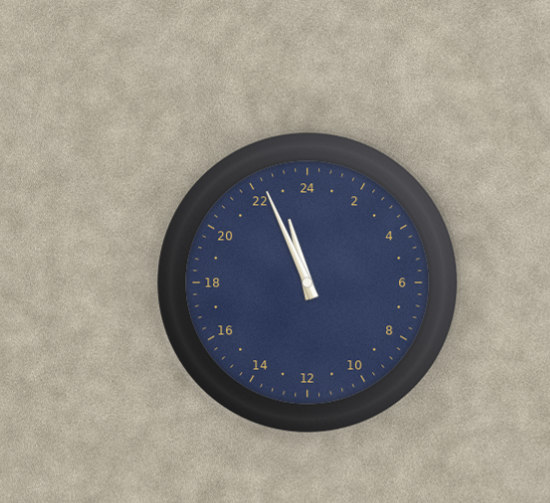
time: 22:56
